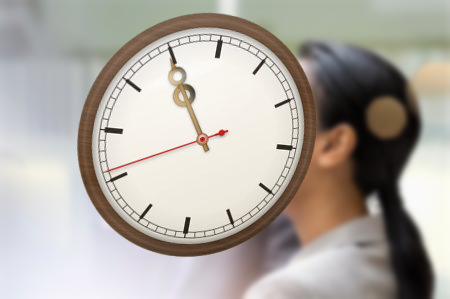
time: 10:54:41
